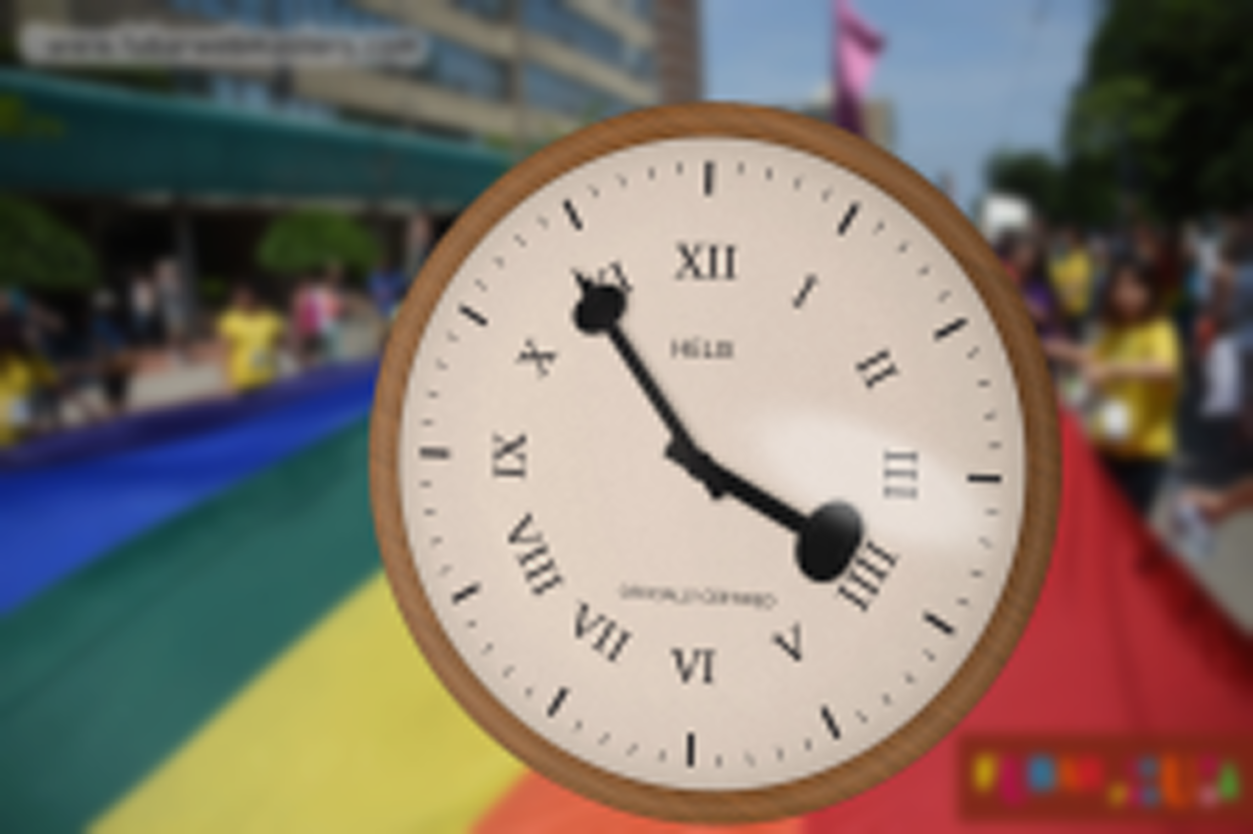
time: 3:54
